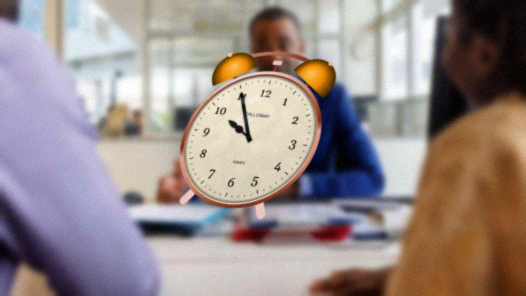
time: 9:55
